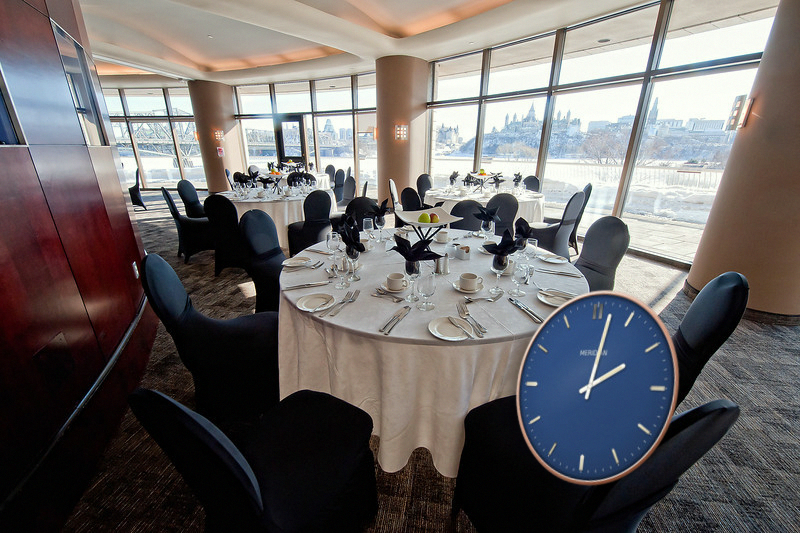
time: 2:02
